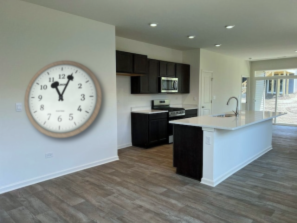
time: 11:04
